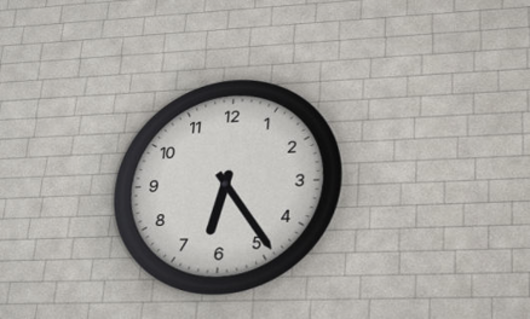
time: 6:24
